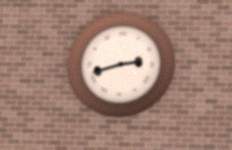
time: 2:42
